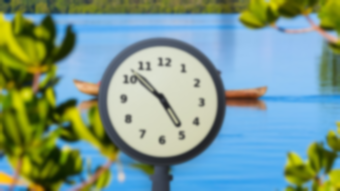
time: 4:52
